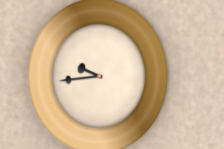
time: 9:44
